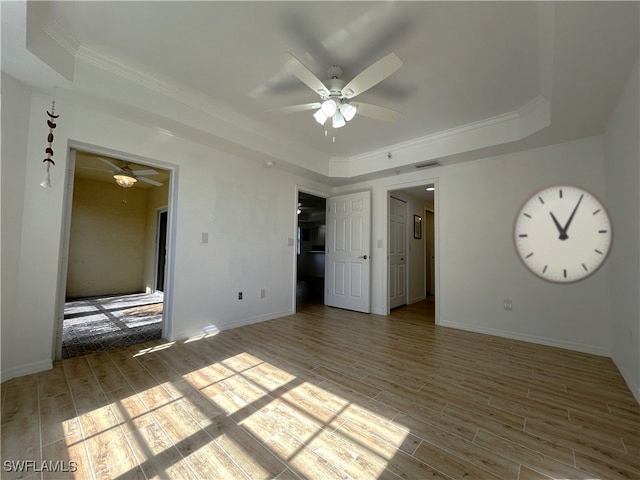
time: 11:05
